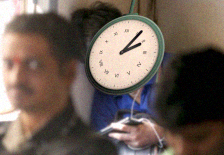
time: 2:06
